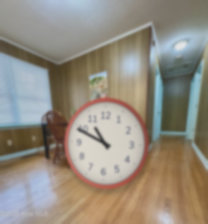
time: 10:49
